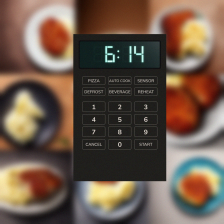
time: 6:14
